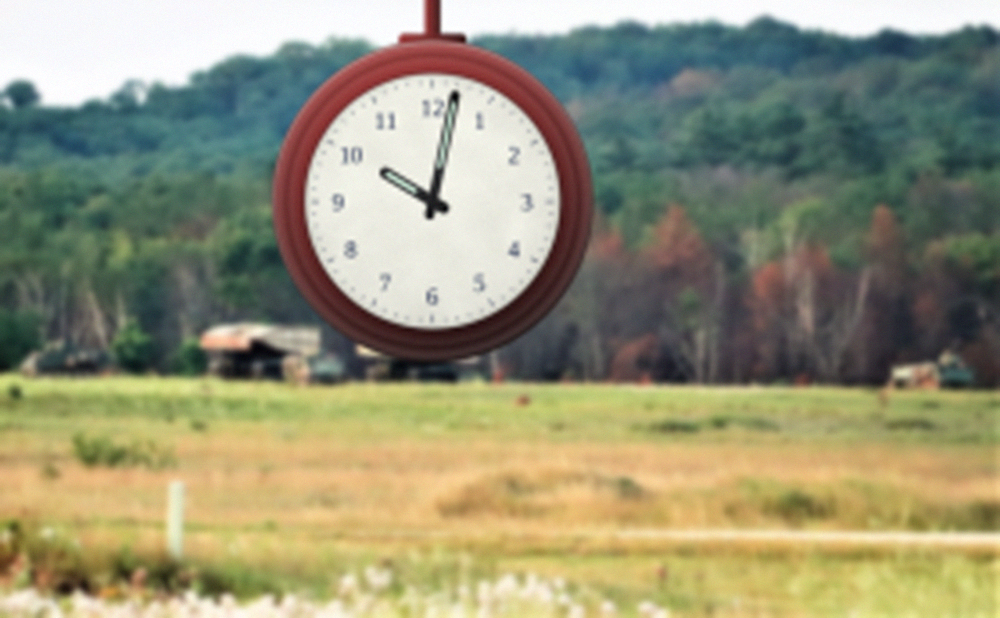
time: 10:02
